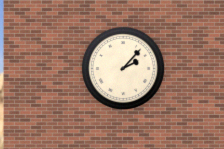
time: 2:07
